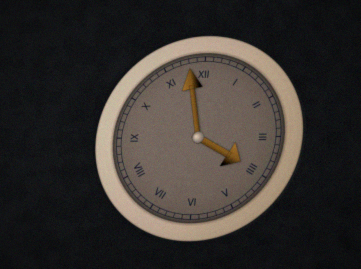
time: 3:58
